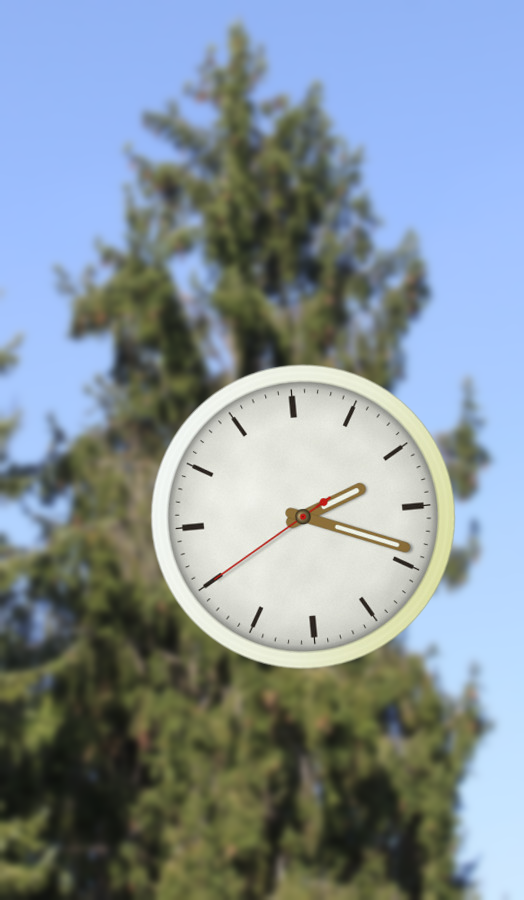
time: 2:18:40
